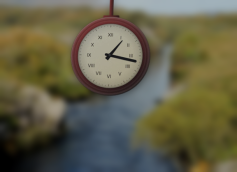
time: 1:17
